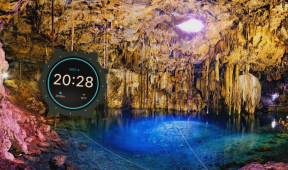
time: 20:28
